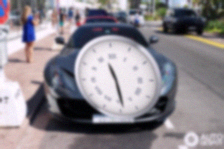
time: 11:29
